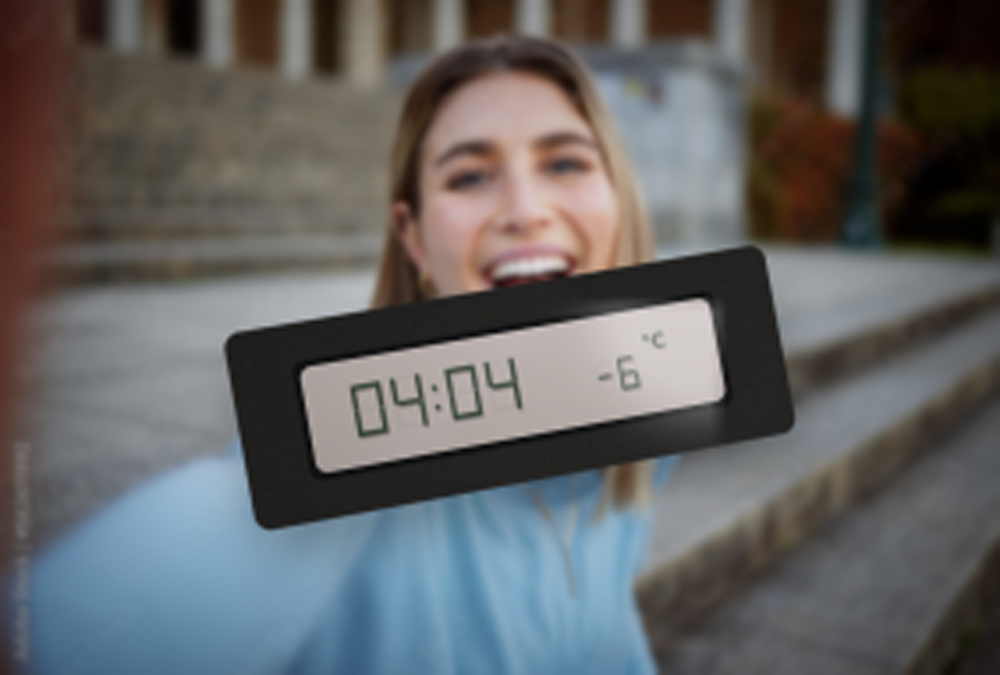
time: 4:04
